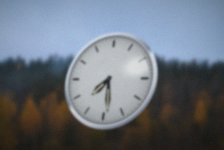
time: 7:29
